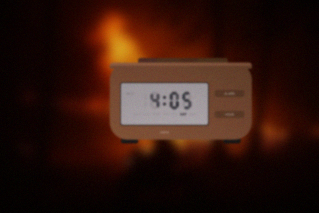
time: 4:05
